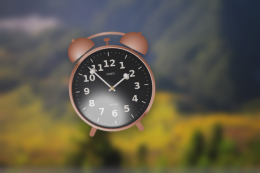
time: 1:53
